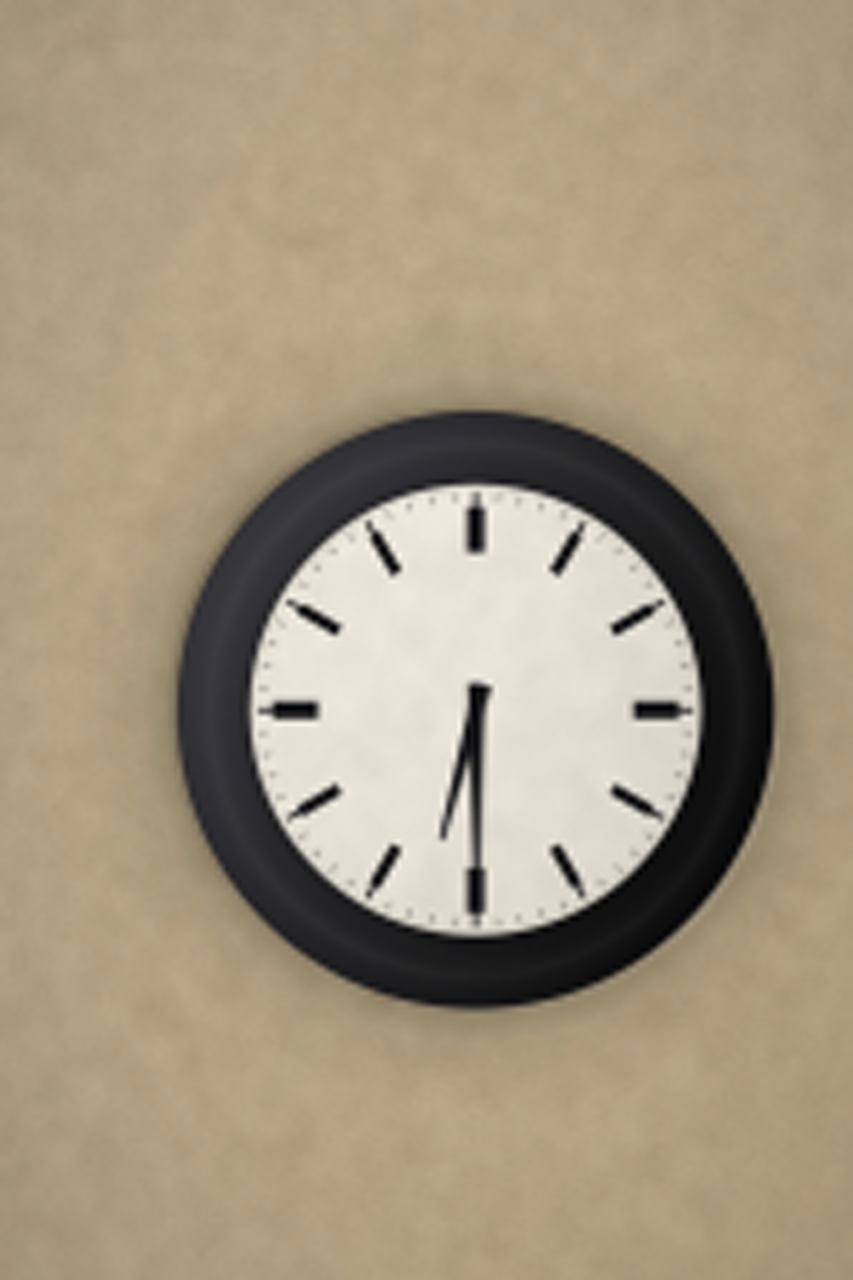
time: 6:30
